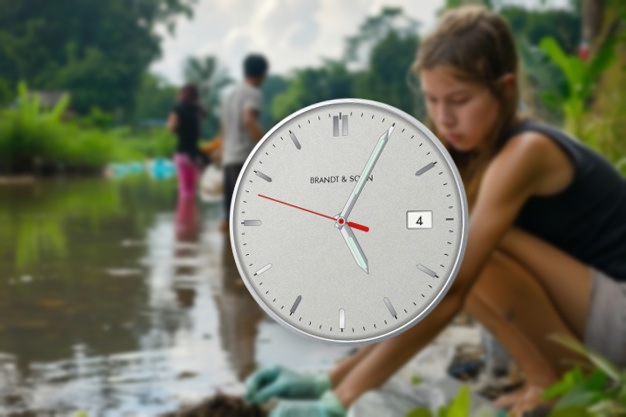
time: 5:04:48
